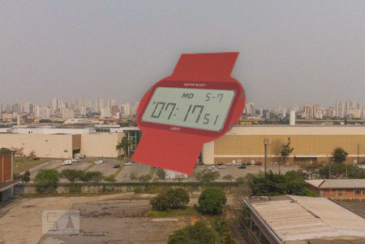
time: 7:17:51
